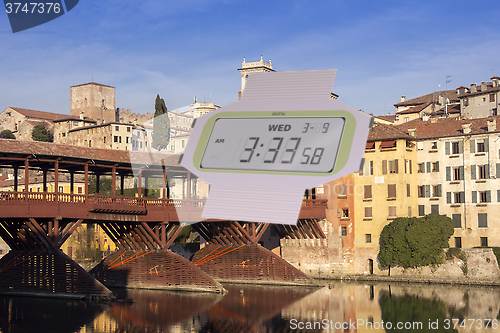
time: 3:33:58
